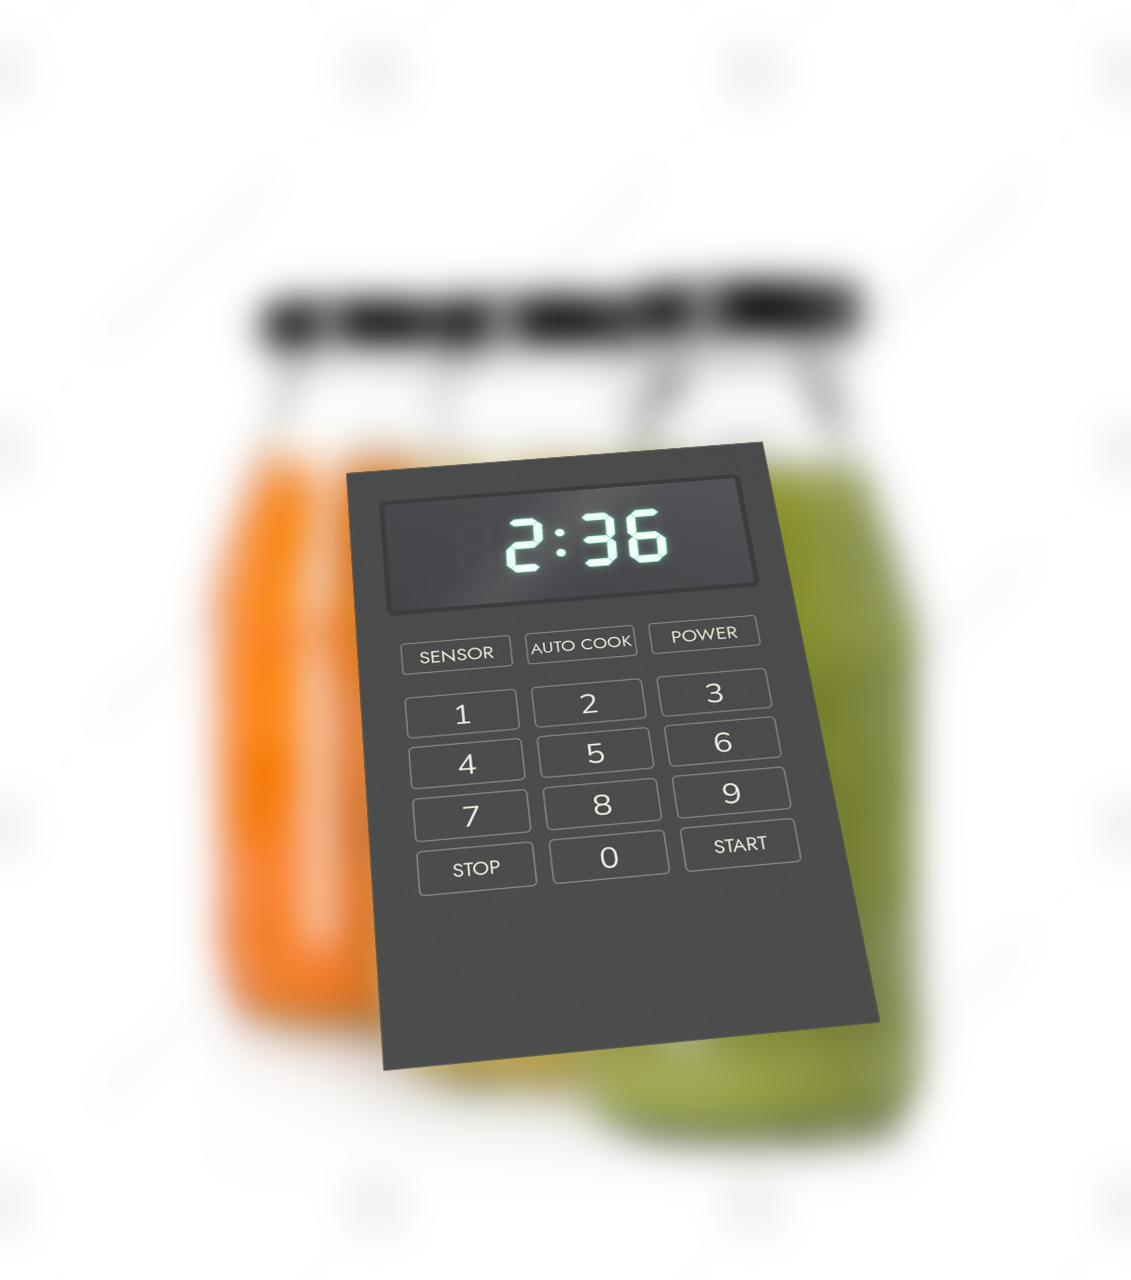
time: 2:36
